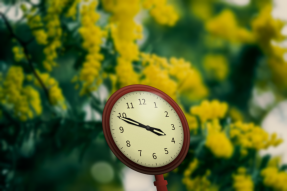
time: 3:49
